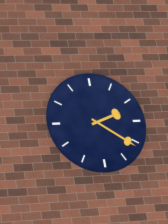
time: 2:21
